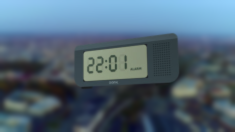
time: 22:01
